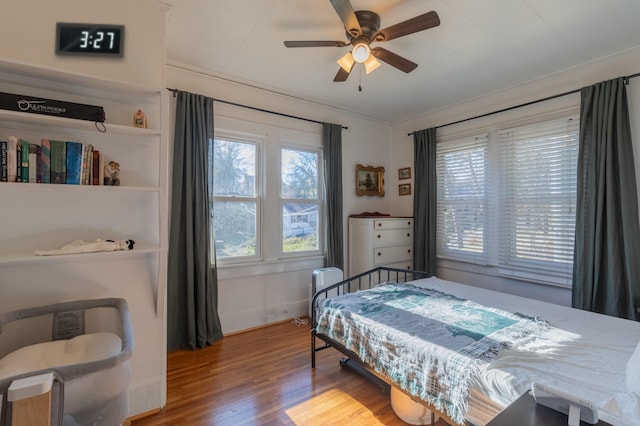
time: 3:27
